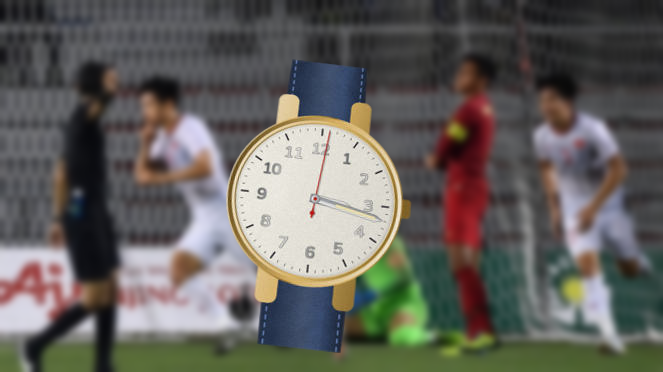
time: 3:17:01
